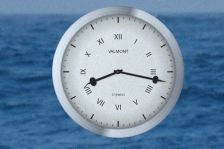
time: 8:17
